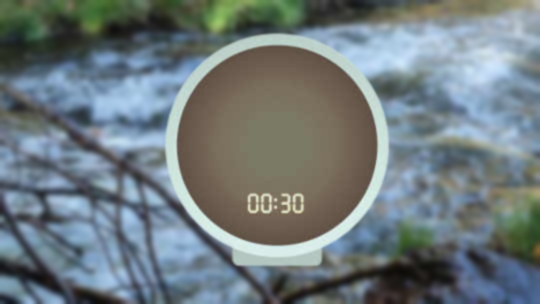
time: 0:30
